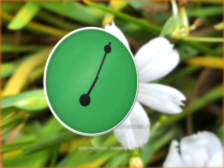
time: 7:04
